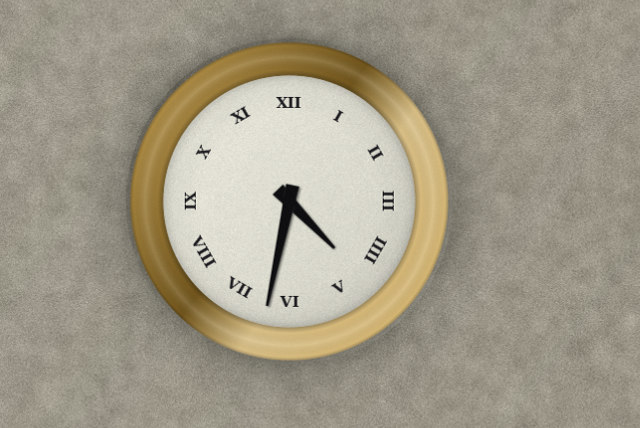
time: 4:32
